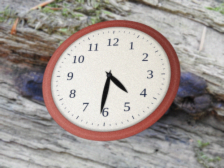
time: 4:31
